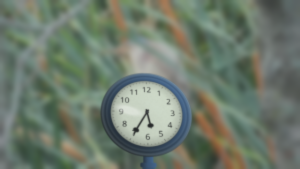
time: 5:35
